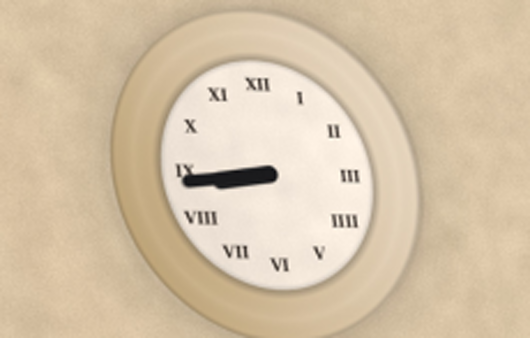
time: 8:44
